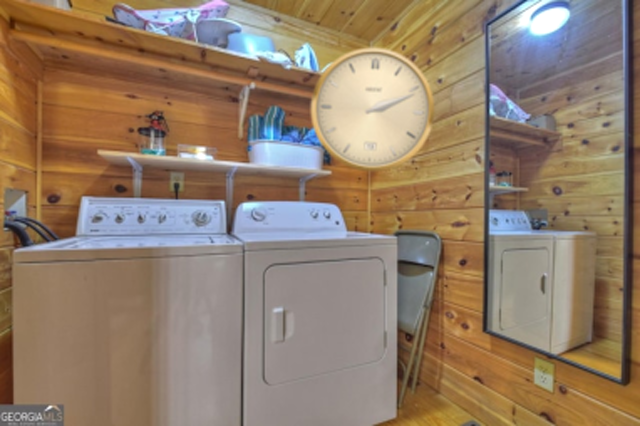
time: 2:11
